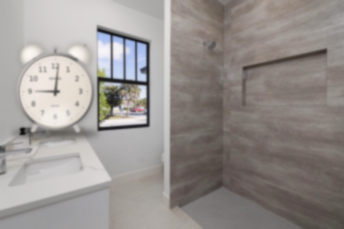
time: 9:01
